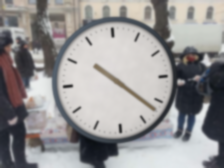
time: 10:22
